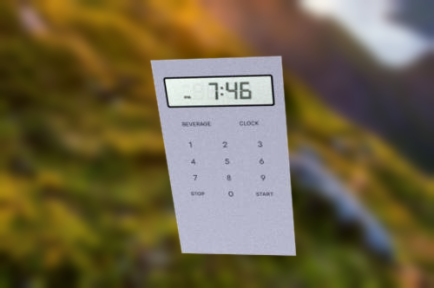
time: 7:46
